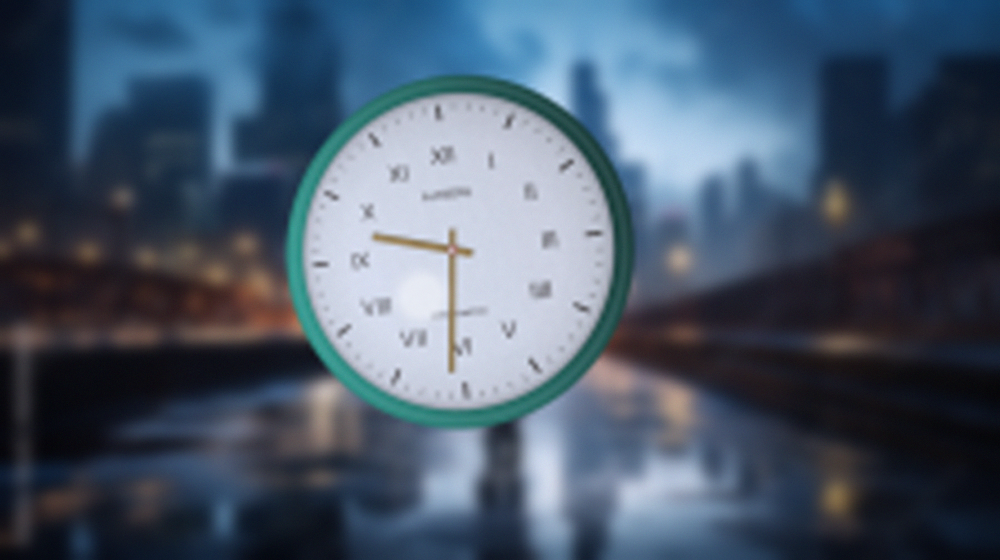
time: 9:31
